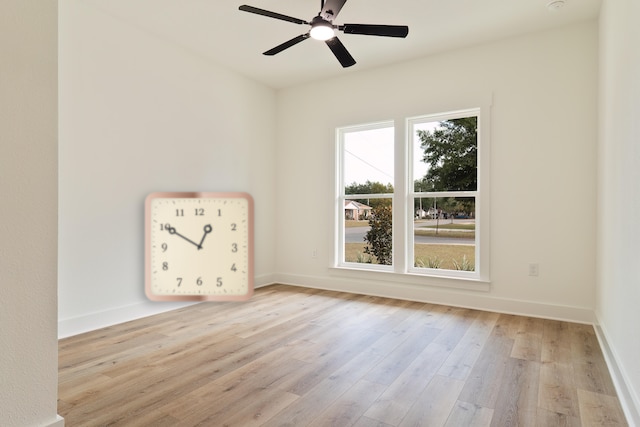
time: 12:50
